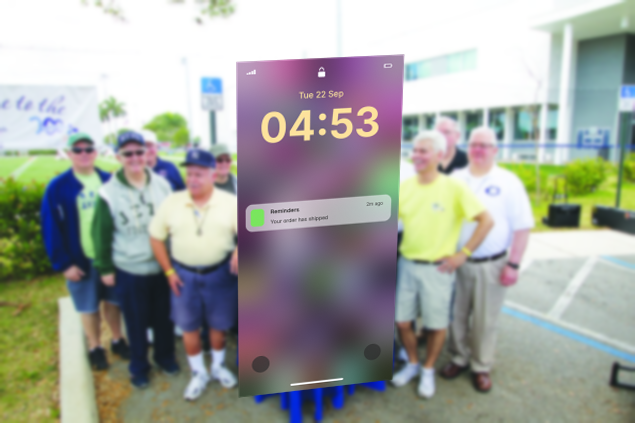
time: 4:53
